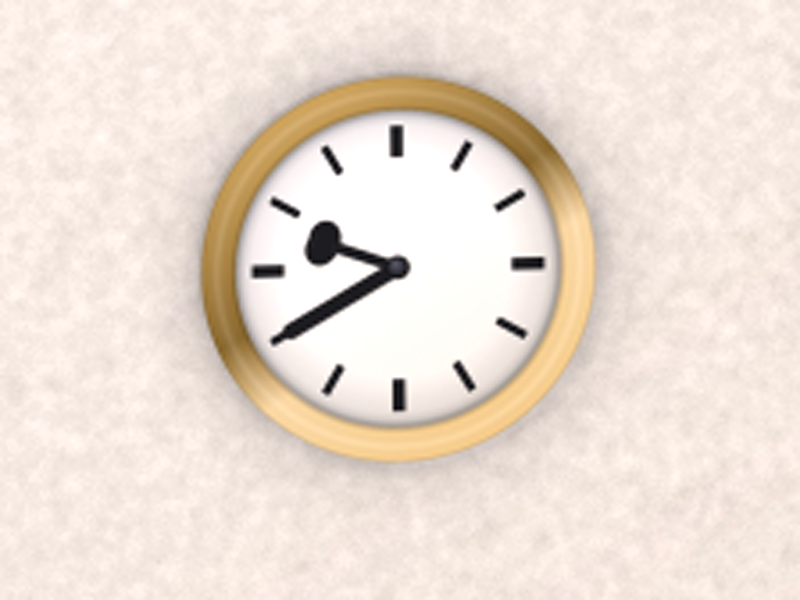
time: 9:40
